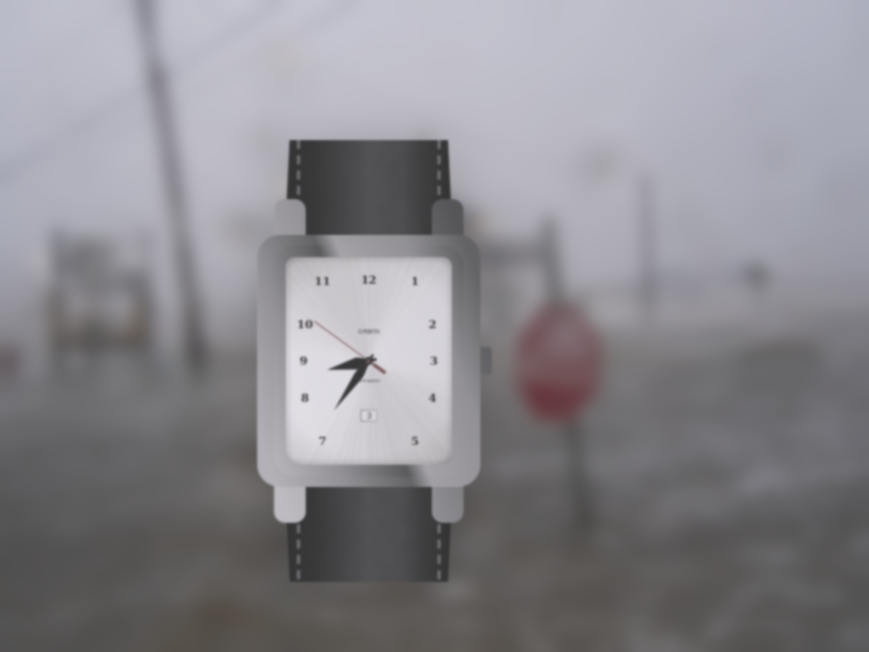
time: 8:35:51
